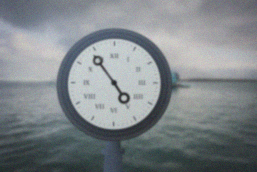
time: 4:54
